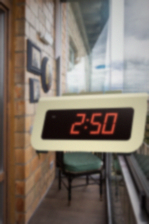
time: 2:50
